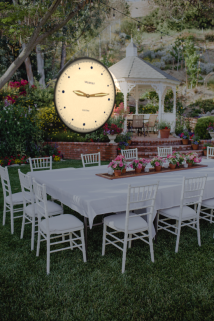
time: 9:13
